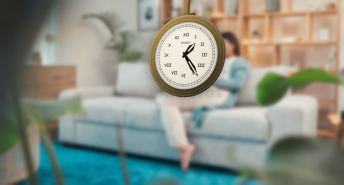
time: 1:24
